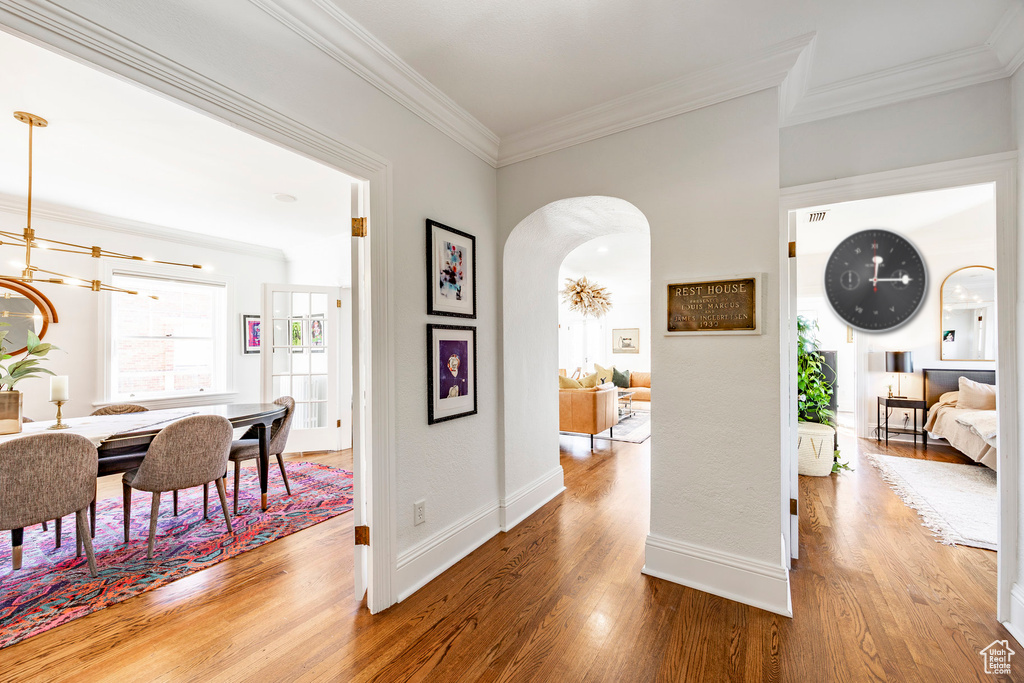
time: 12:15
